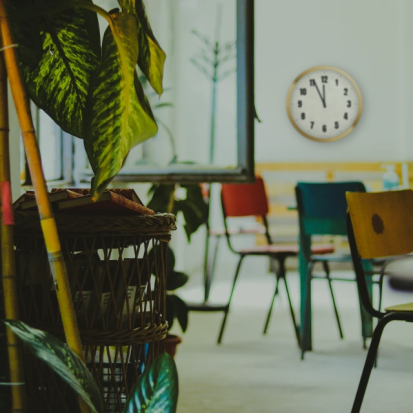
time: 11:56
